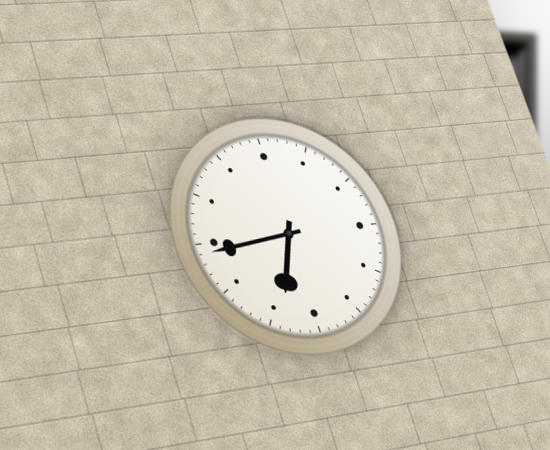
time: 6:44
